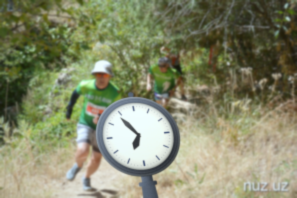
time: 6:54
